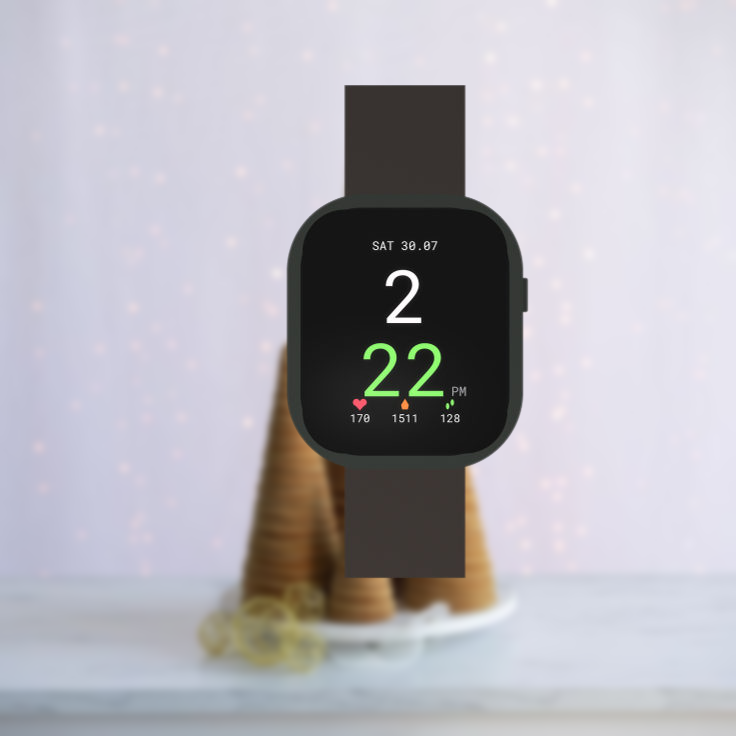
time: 2:22
